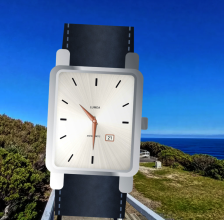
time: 10:30
